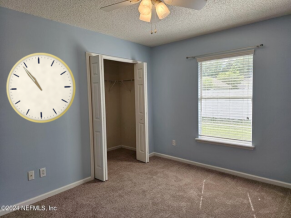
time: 10:54
